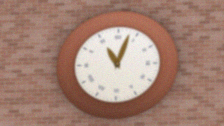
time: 11:03
